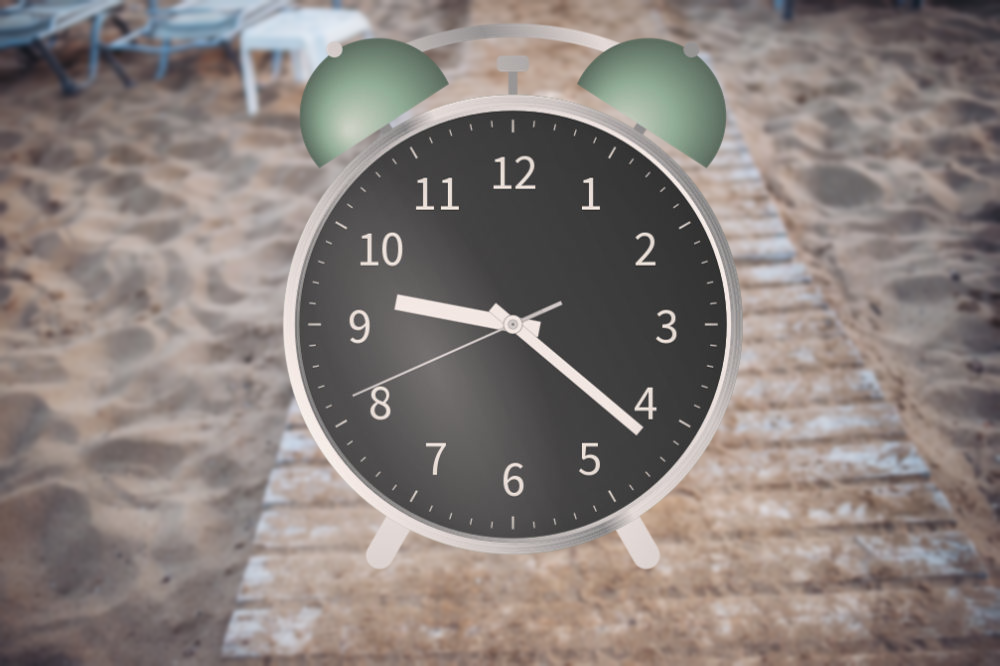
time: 9:21:41
